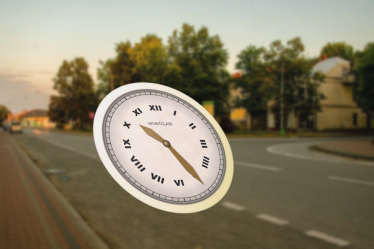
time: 10:25
